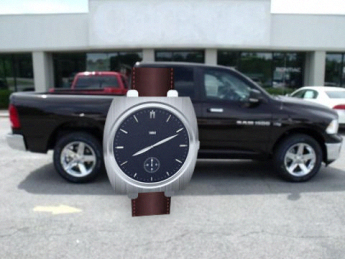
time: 8:11
